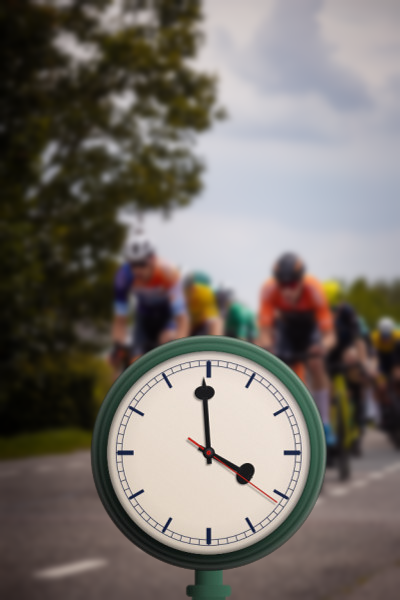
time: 3:59:21
